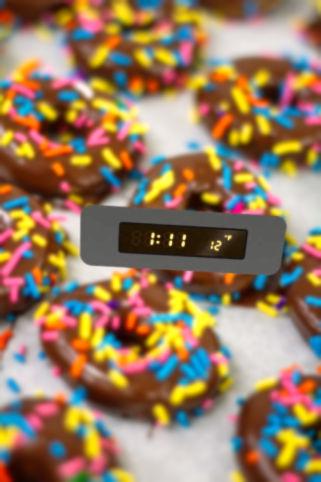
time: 1:11
